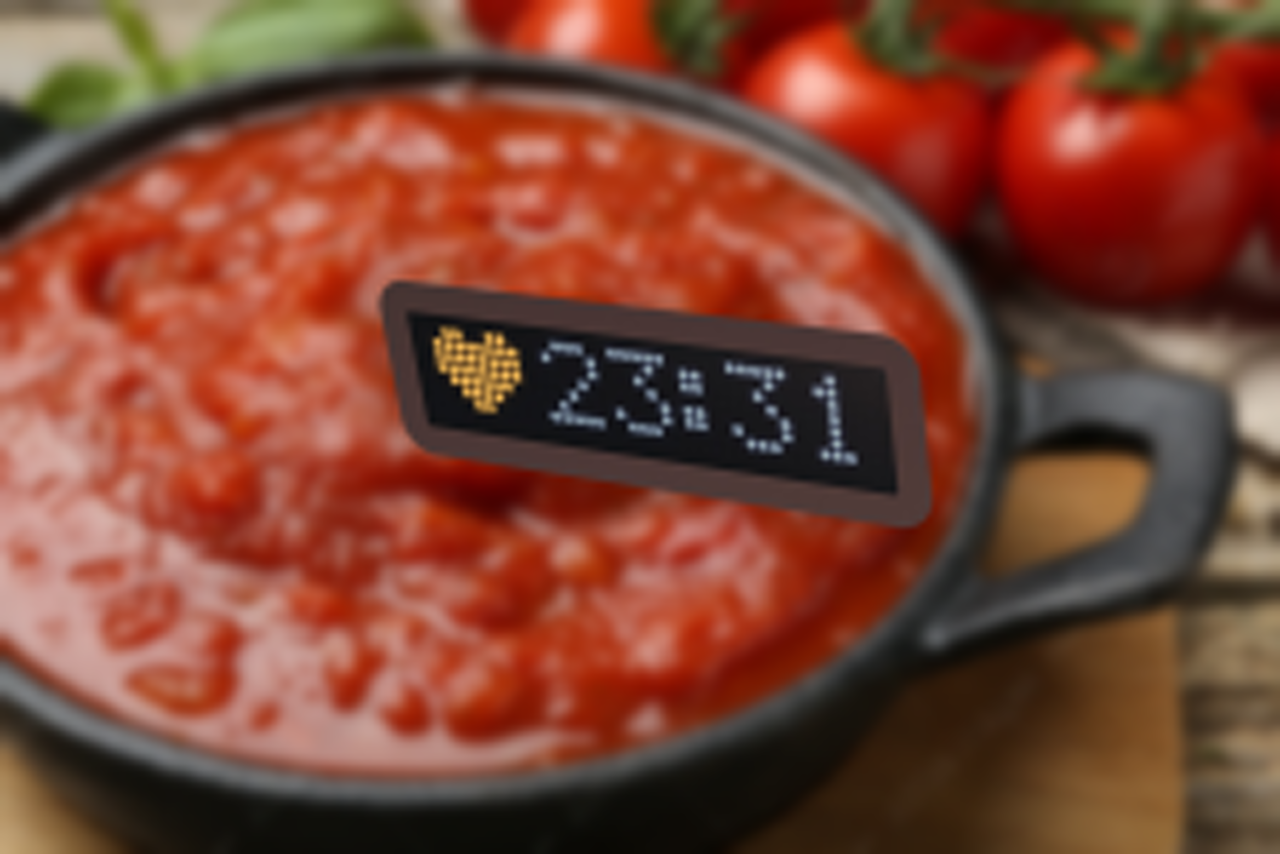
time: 23:31
